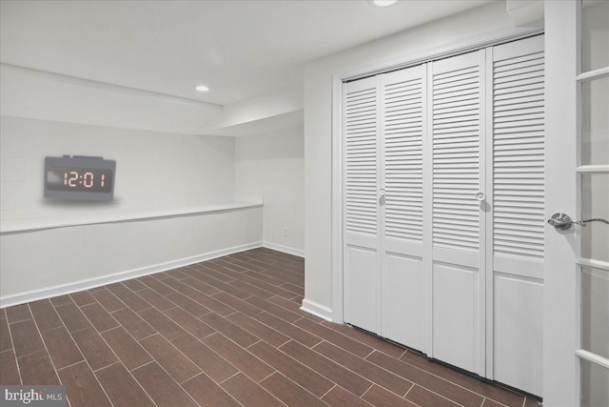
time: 12:01
